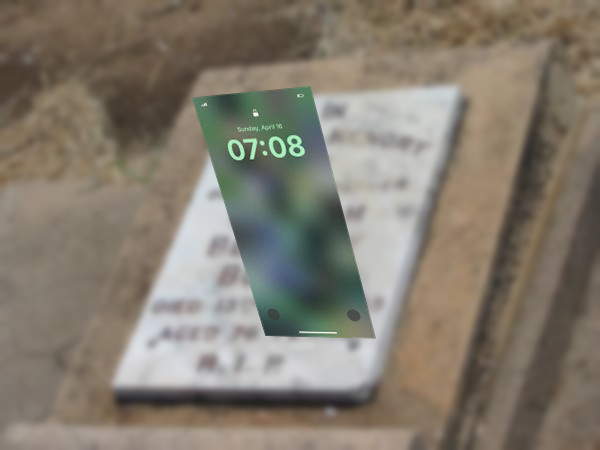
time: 7:08
